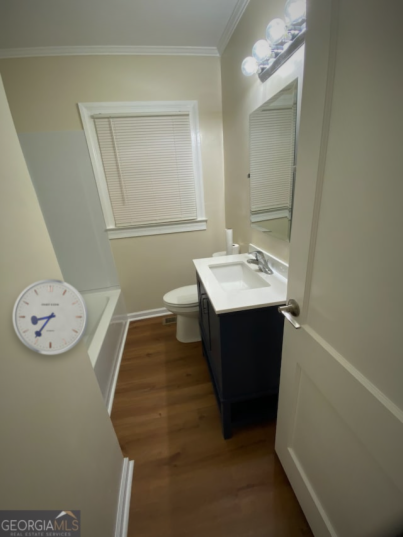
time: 8:36
